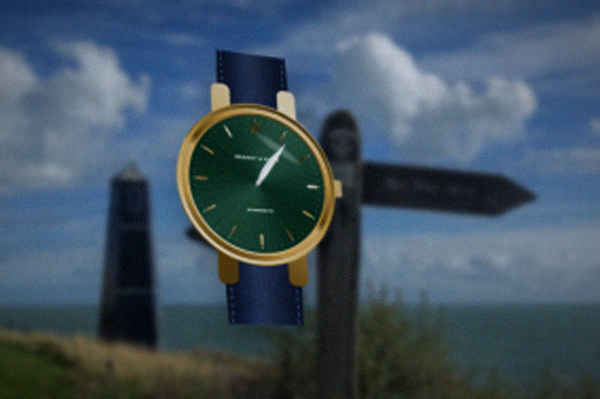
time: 1:06
